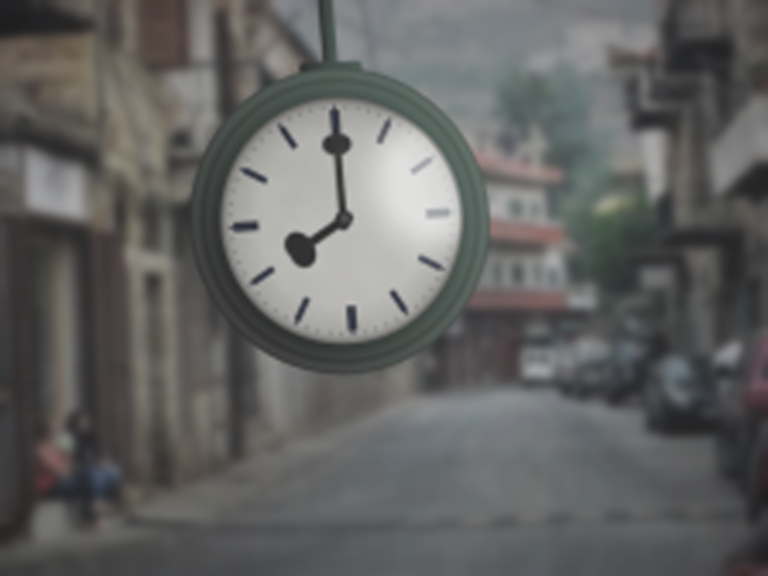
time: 8:00
